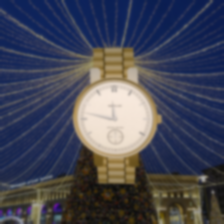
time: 11:47
